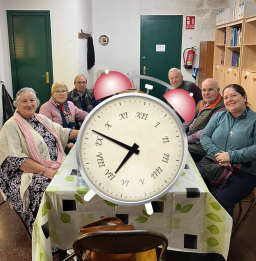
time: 6:47
